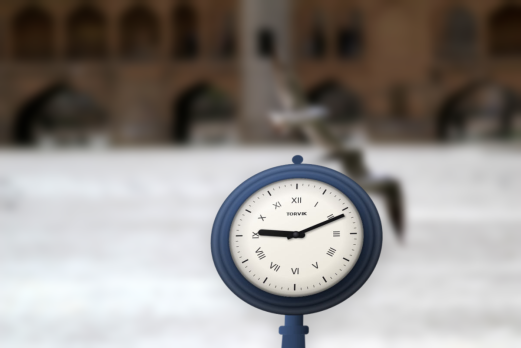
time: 9:11
